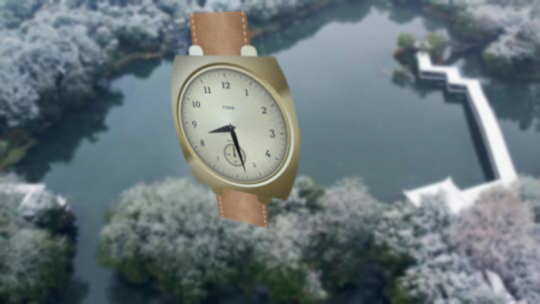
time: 8:28
